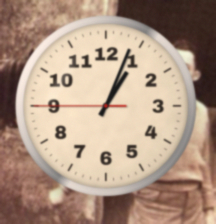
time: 1:03:45
